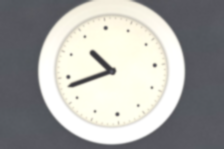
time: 10:43
